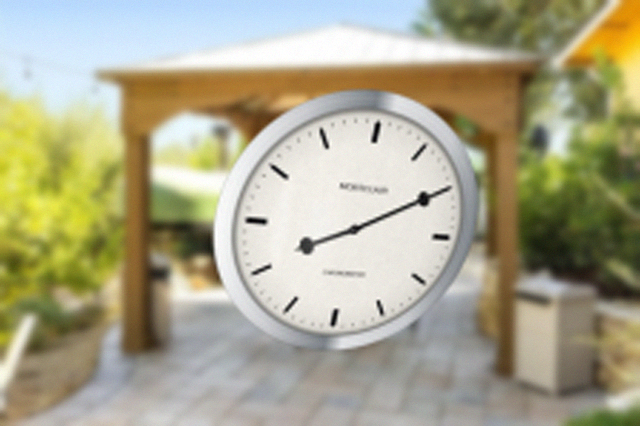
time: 8:10
